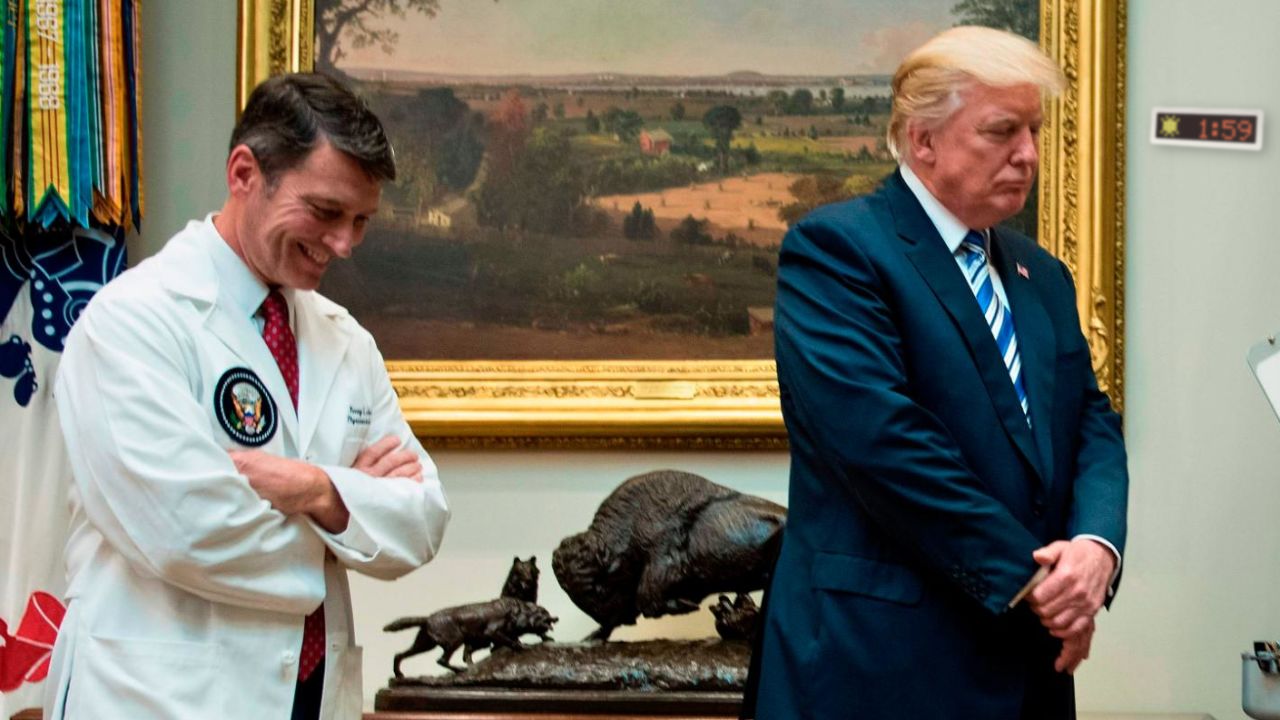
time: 1:59
